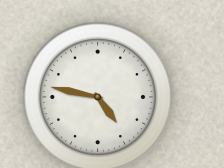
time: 4:47
